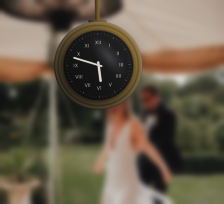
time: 5:48
